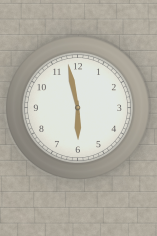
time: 5:58
